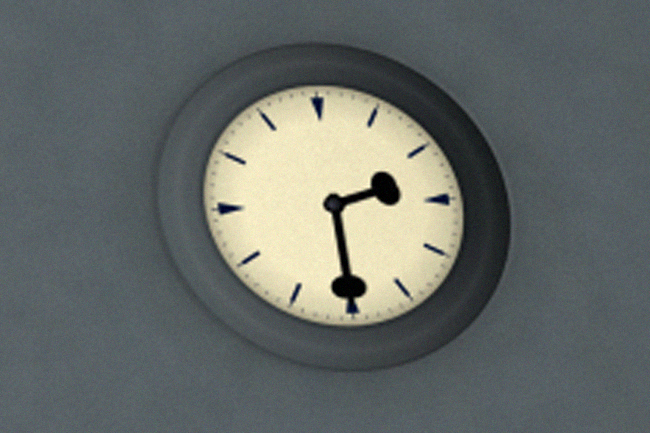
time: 2:30
